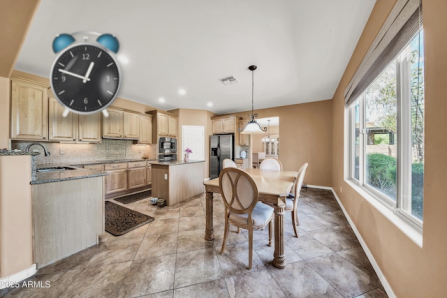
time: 12:48
